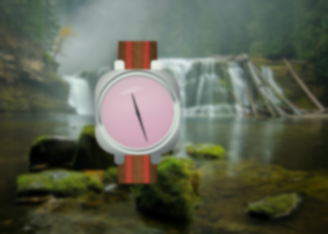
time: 11:27
